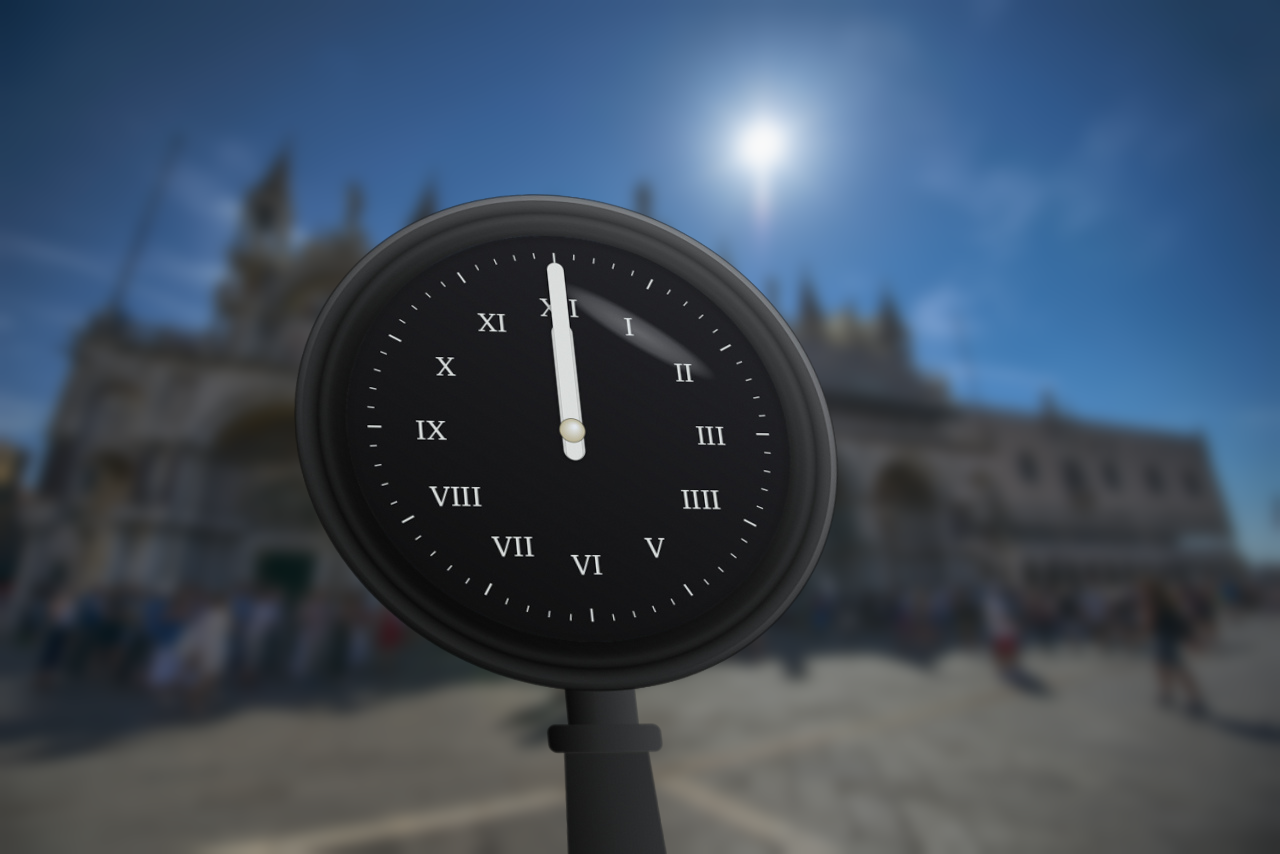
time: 12:00
